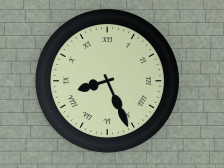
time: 8:26
